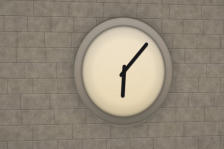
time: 6:07
